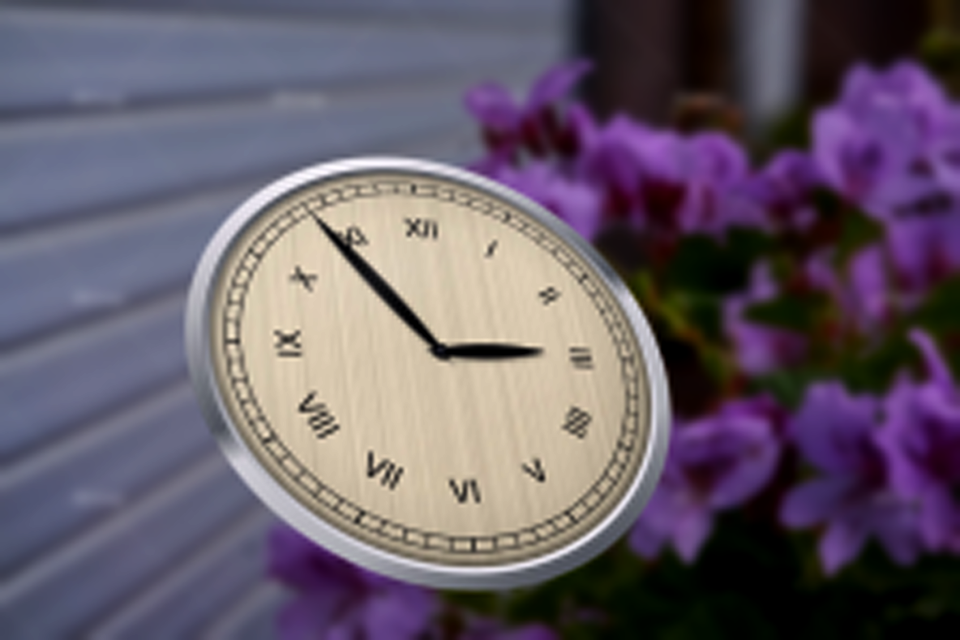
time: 2:54
